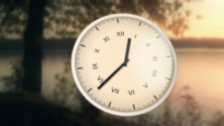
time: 12:39
